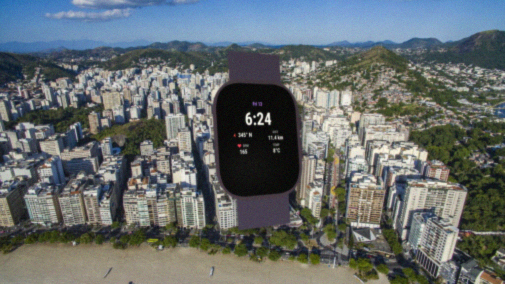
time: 6:24
